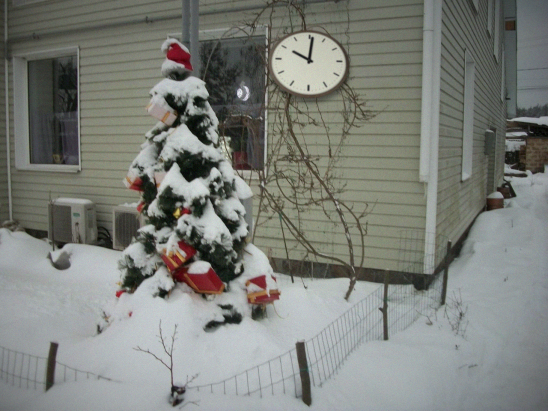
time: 10:01
